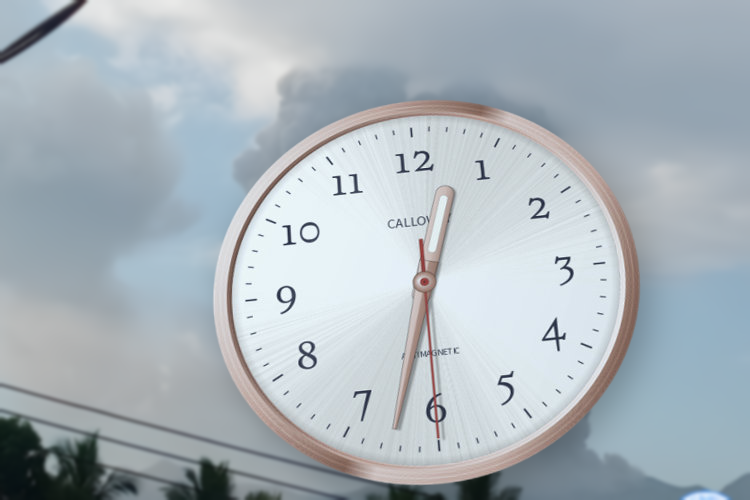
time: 12:32:30
